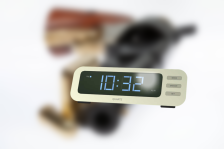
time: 10:32
